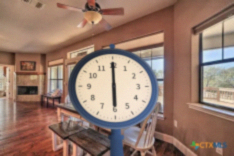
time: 6:00
